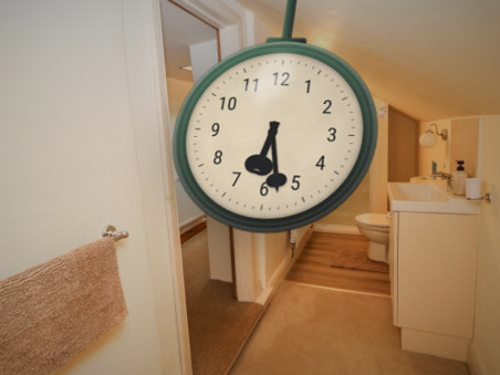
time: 6:28
